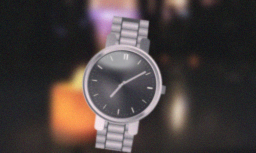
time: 7:09
